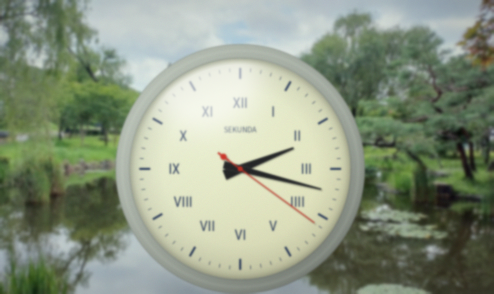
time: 2:17:21
